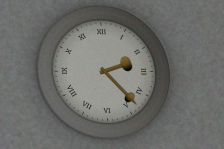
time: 2:23
